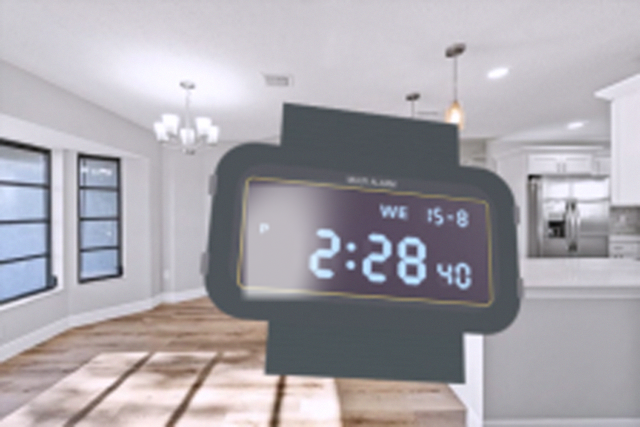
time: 2:28:40
